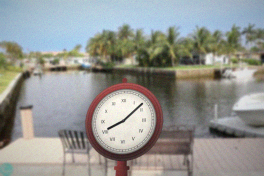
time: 8:08
